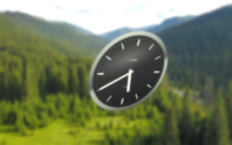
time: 5:40
